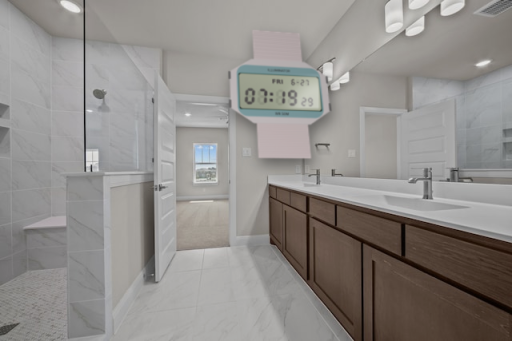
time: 7:19:29
